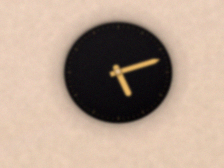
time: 5:12
